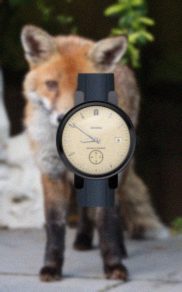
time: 8:51
